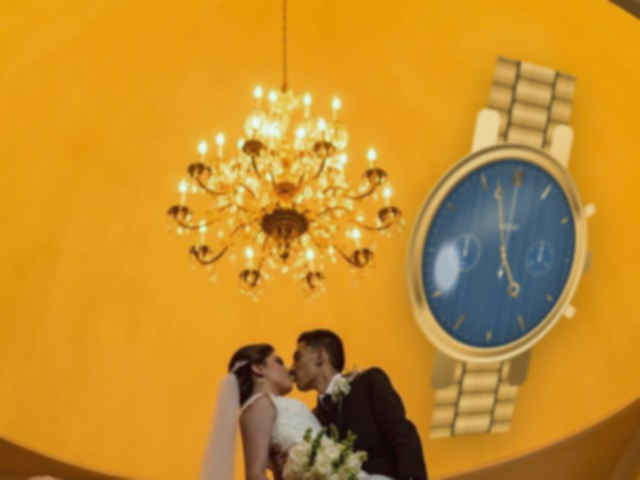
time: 4:57
